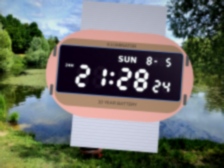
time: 21:28:24
